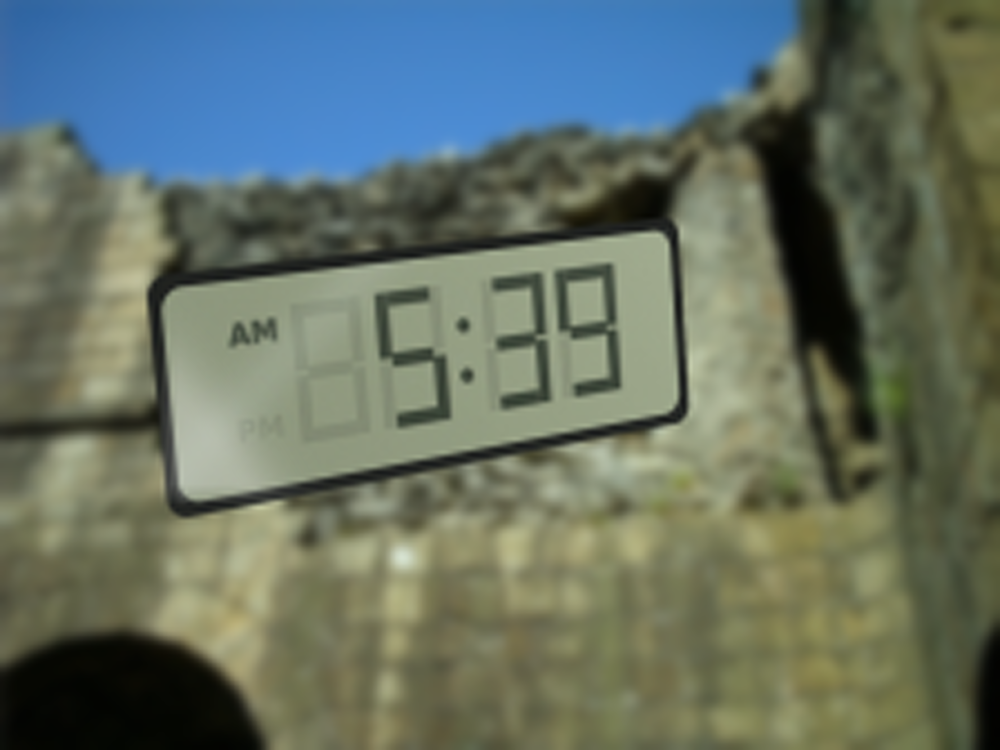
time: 5:39
